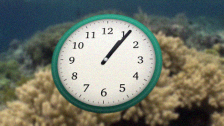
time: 1:06
